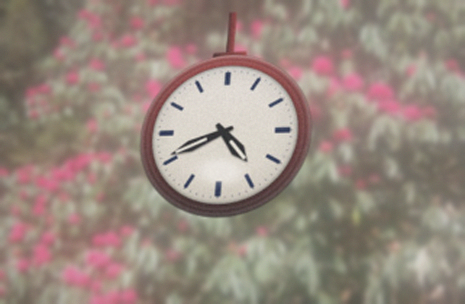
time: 4:41
